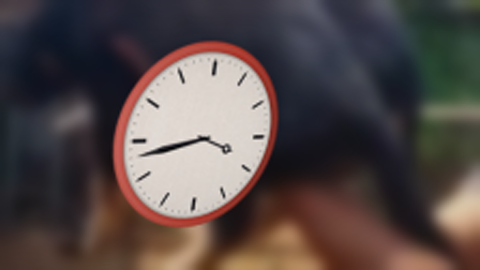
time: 3:43
